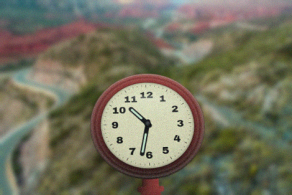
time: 10:32
